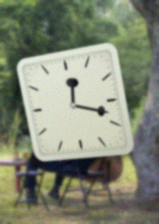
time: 12:18
